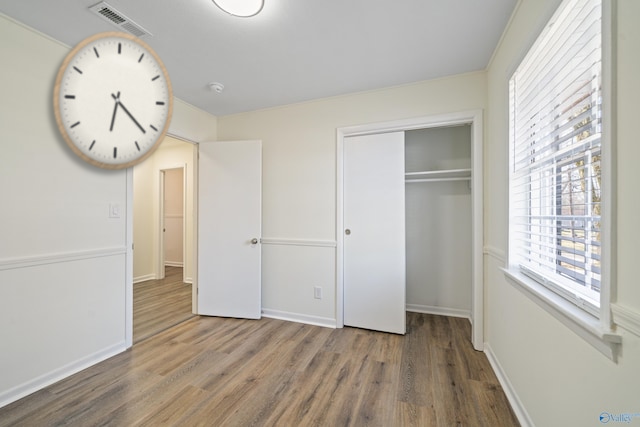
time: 6:22
